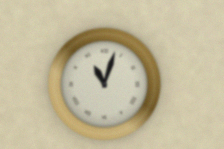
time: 11:03
